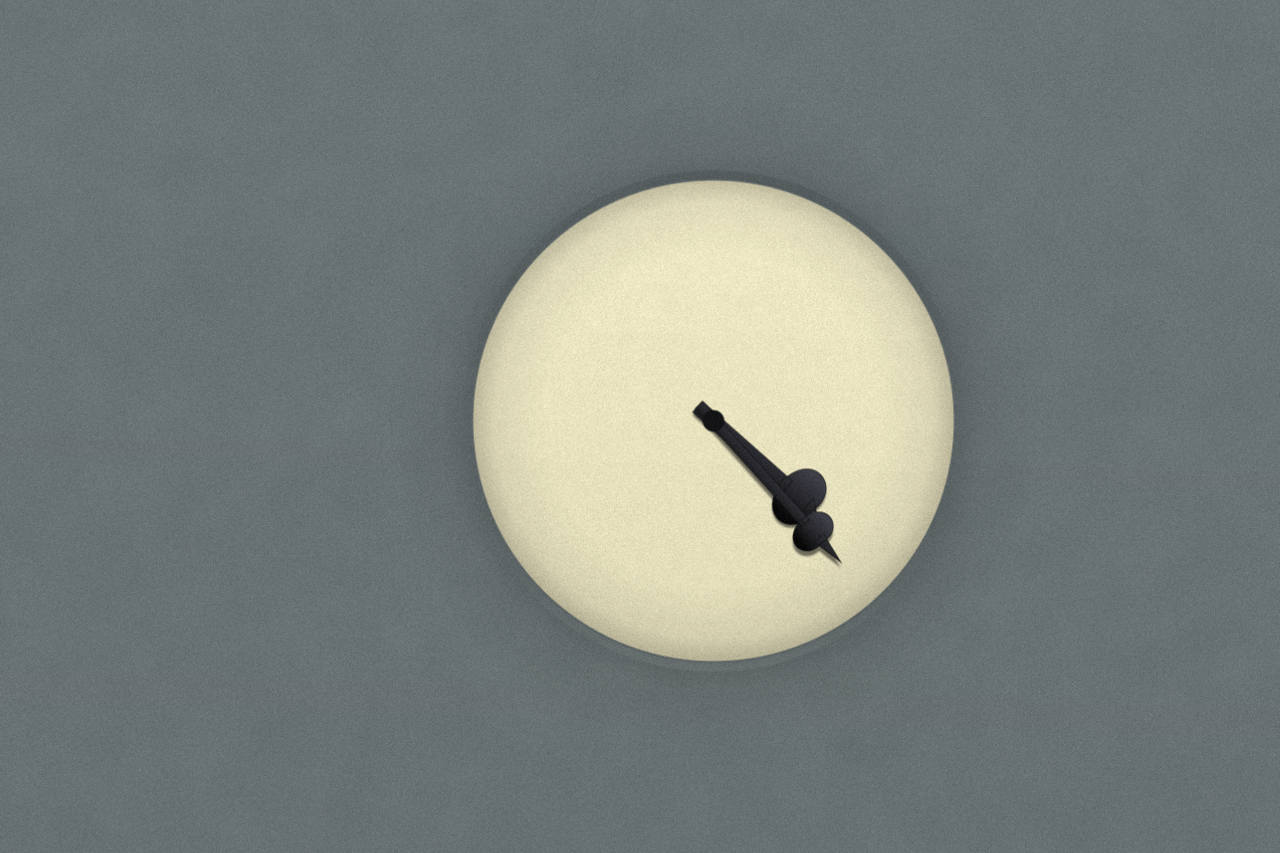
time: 4:23
